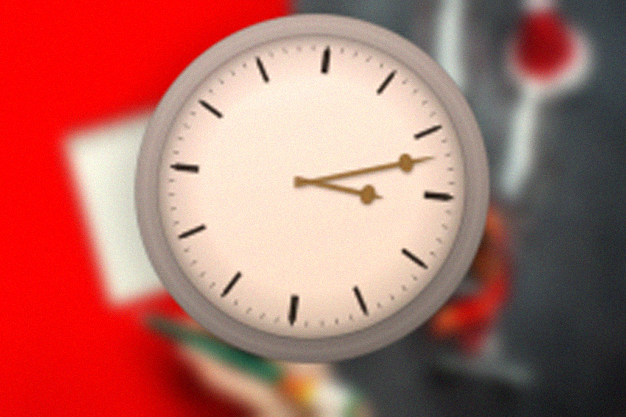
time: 3:12
